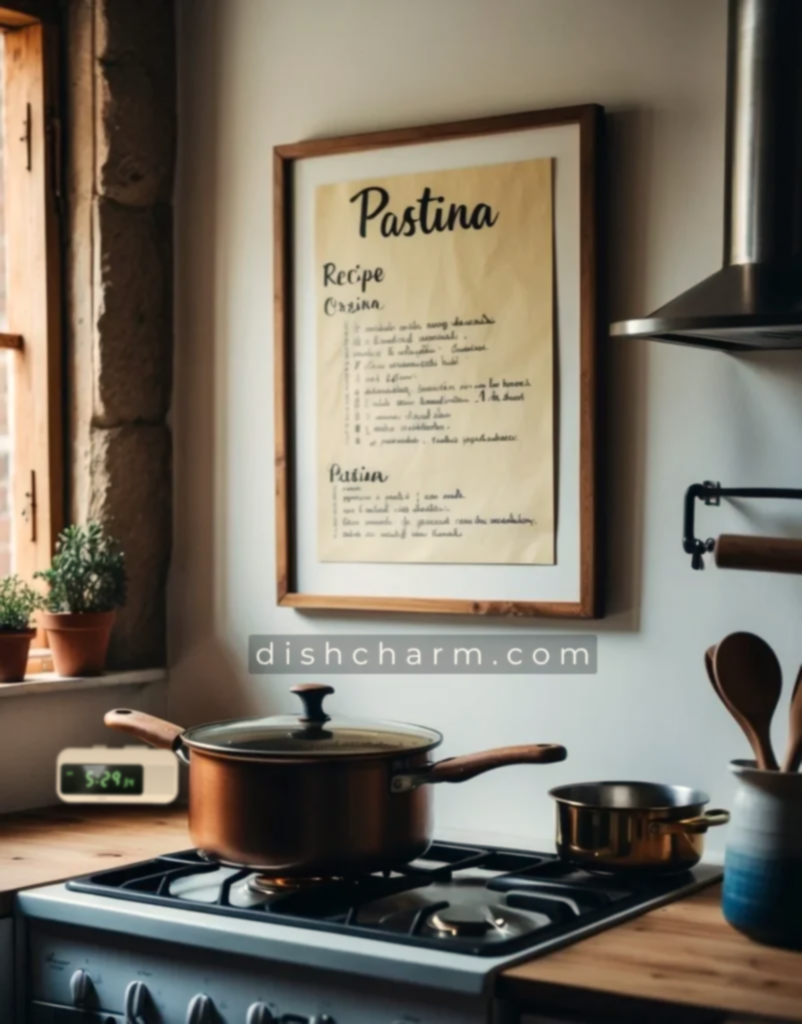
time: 5:29
